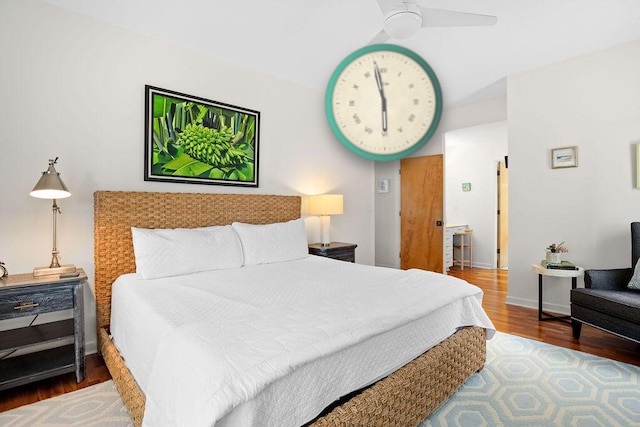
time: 5:58
